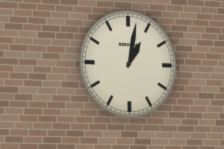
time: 1:02
